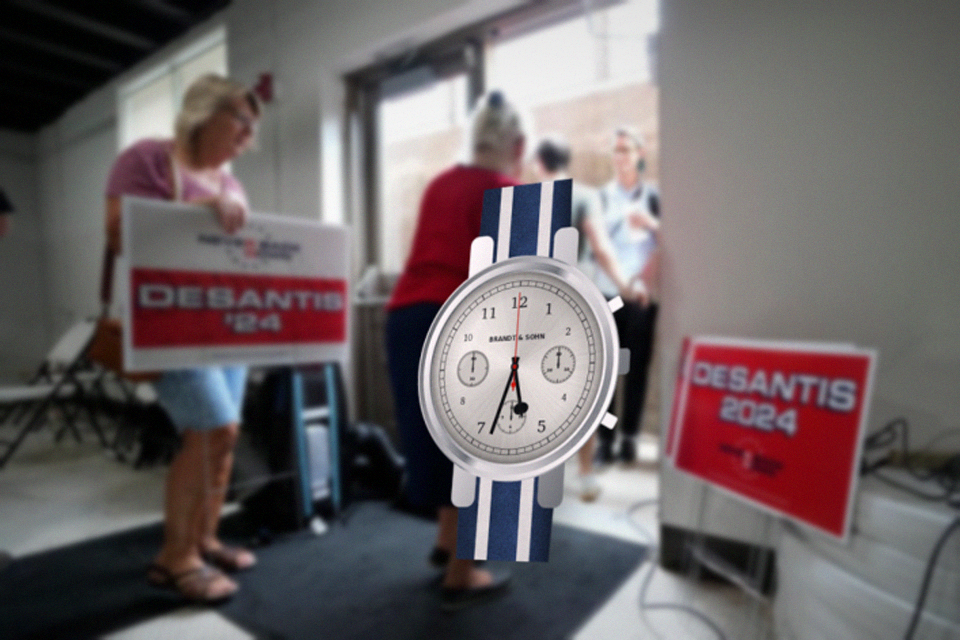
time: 5:33
